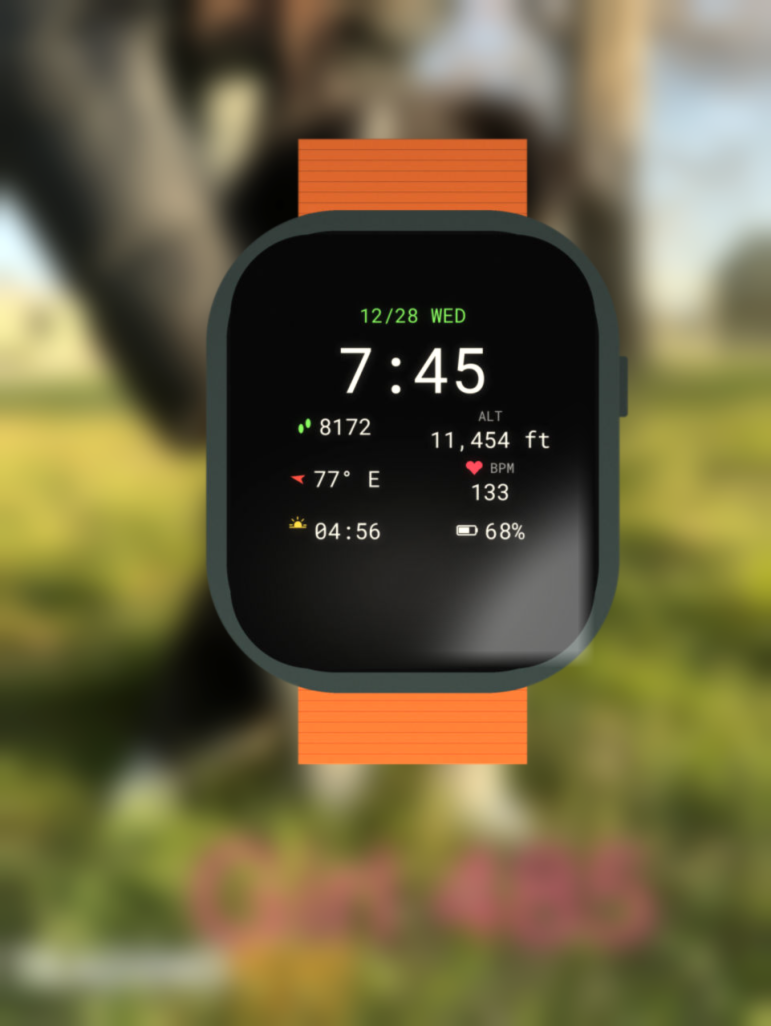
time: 7:45
